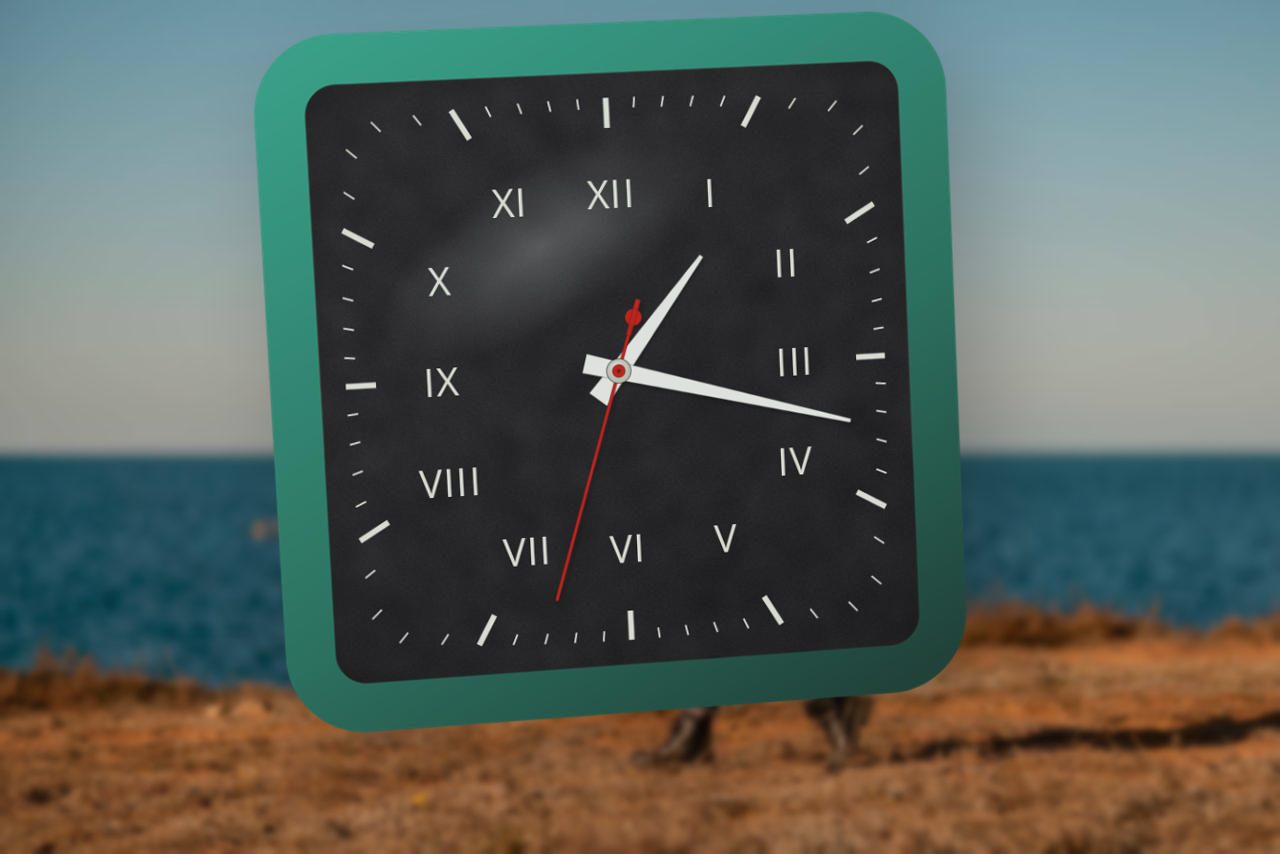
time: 1:17:33
